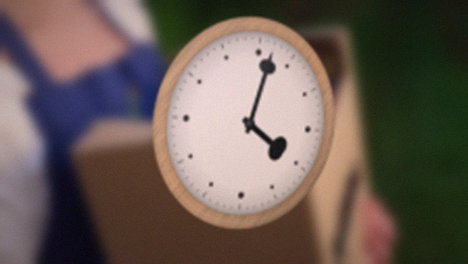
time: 4:02
